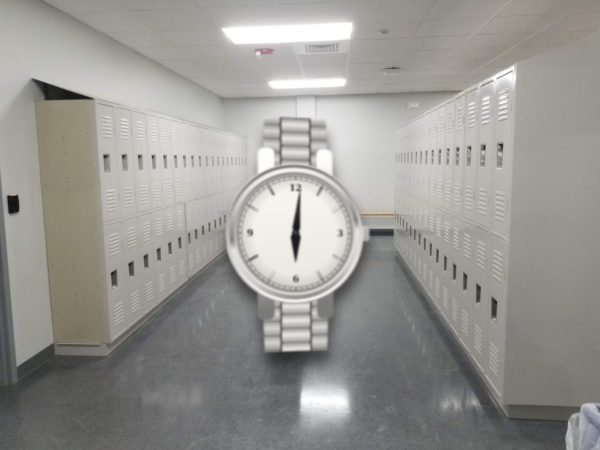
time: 6:01
